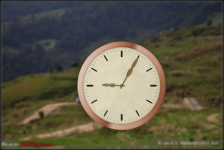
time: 9:05
